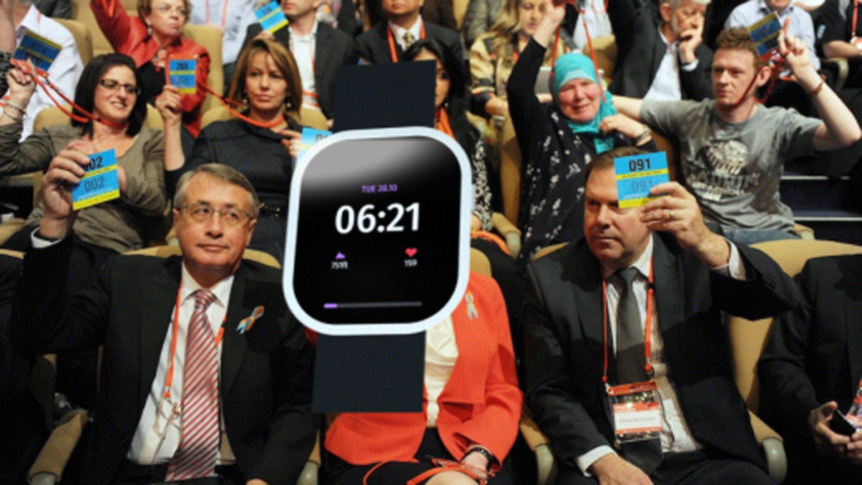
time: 6:21
